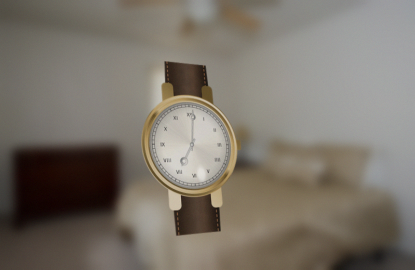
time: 7:01
